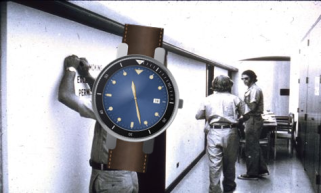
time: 11:27
